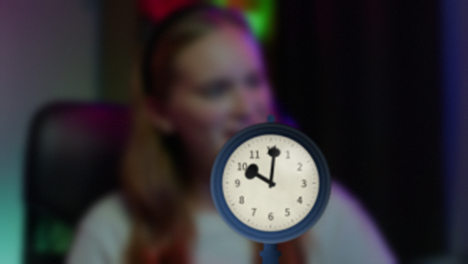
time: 10:01
